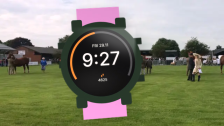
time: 9:27
